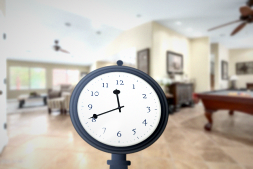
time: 11:41
